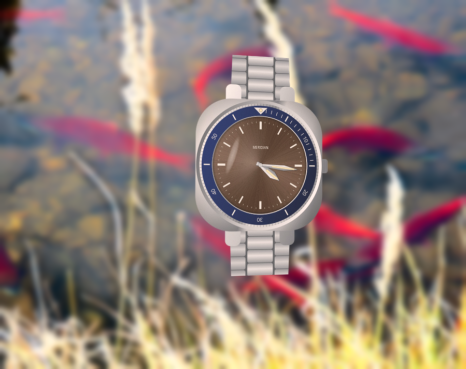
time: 4:16
